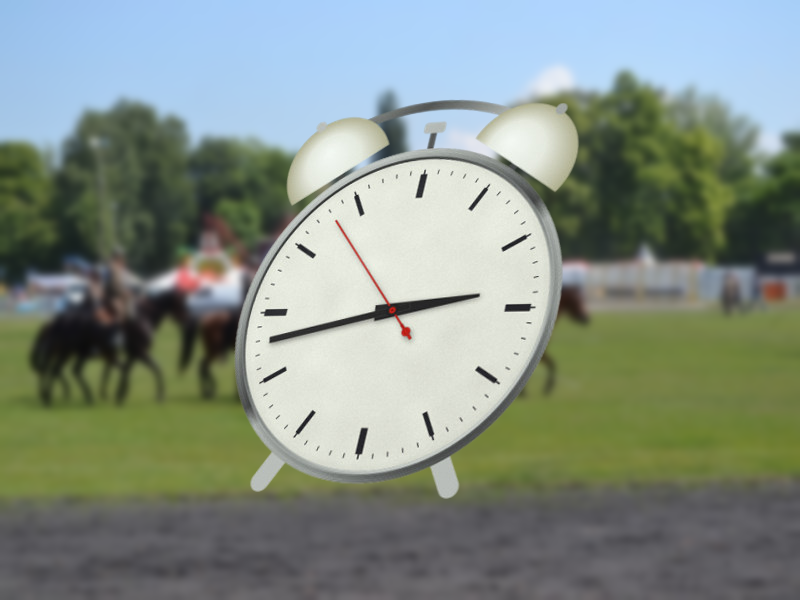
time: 2:42:53
